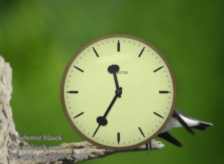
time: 11:35
